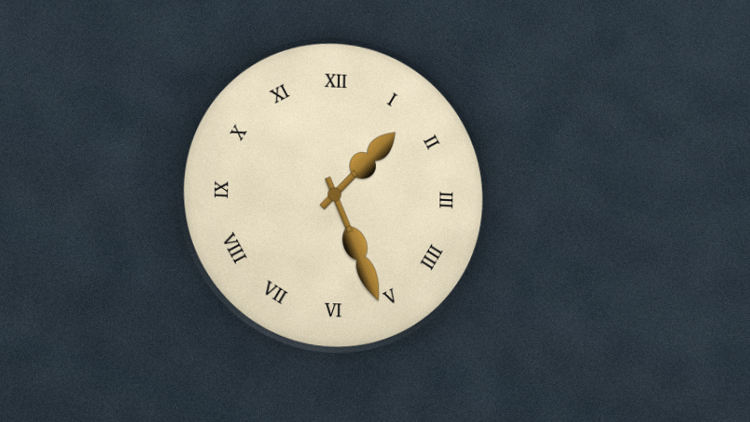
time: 1:26
